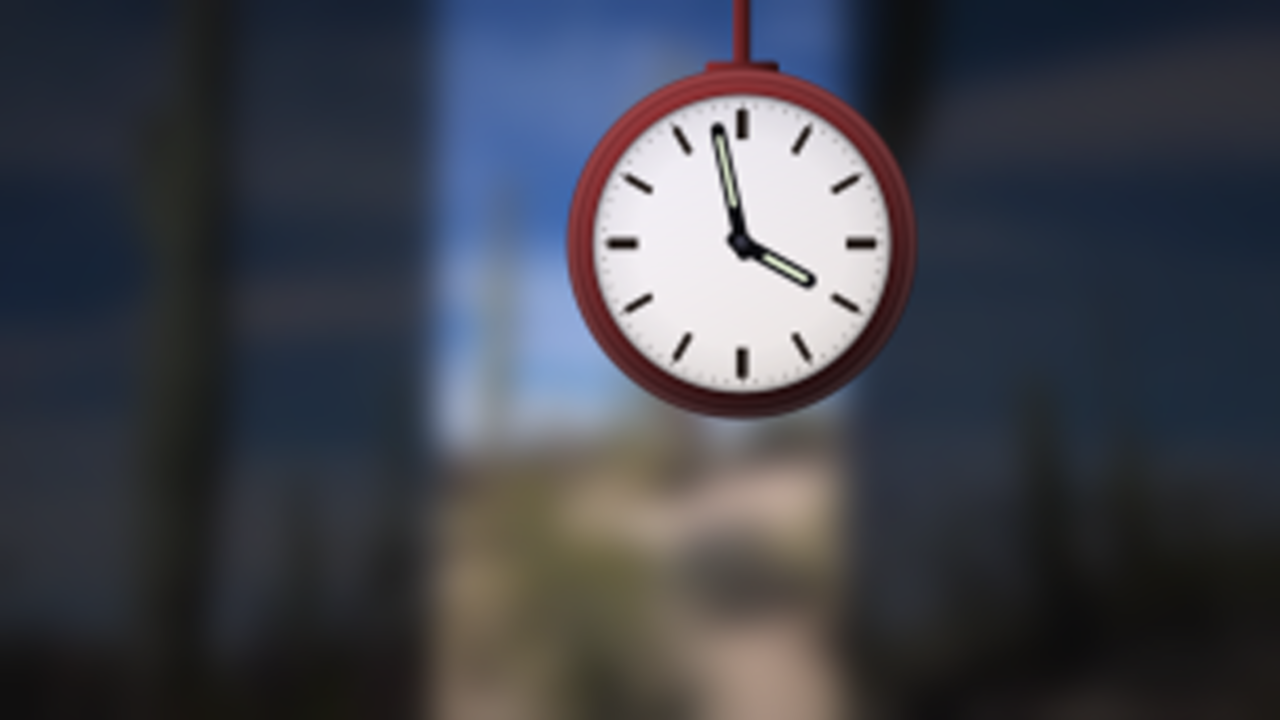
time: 3:58
